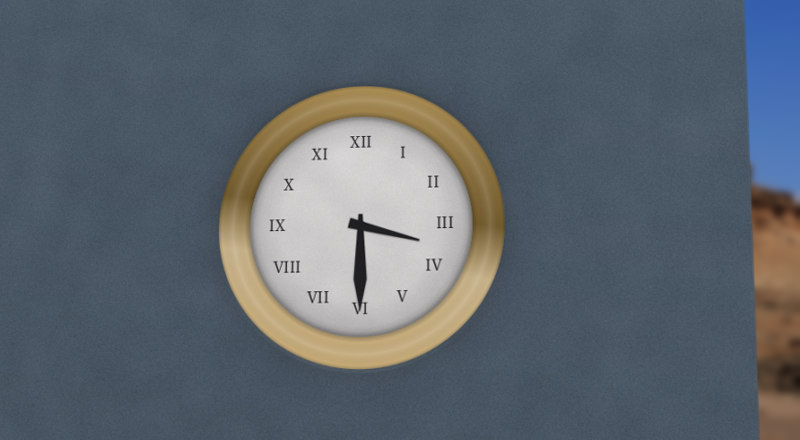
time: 3:30
